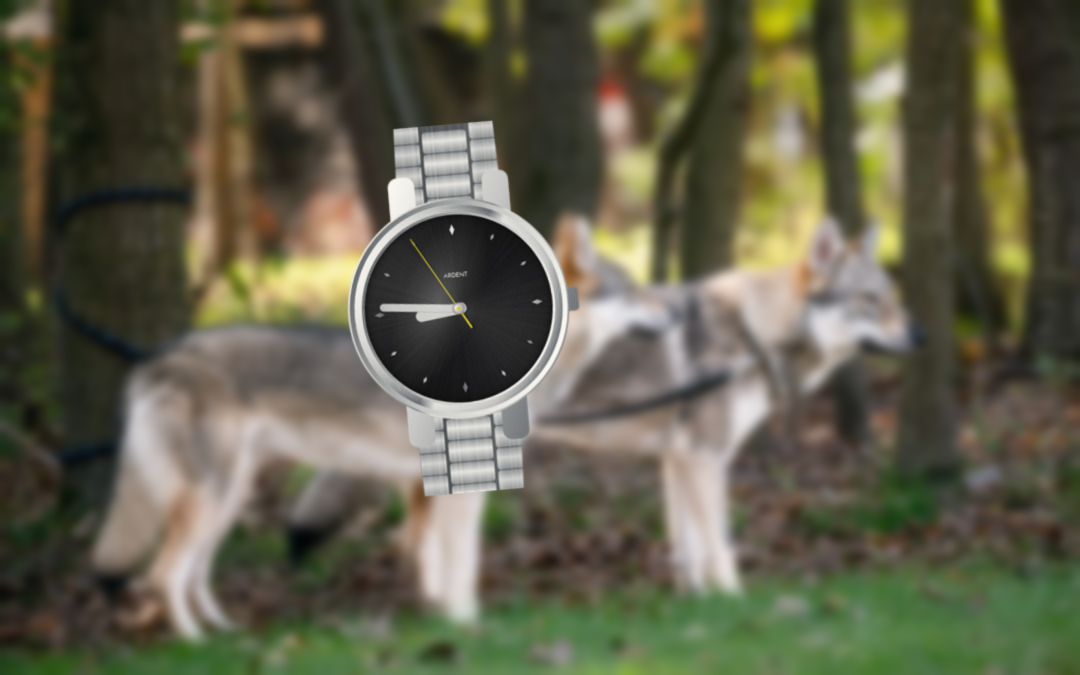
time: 8:45:55
